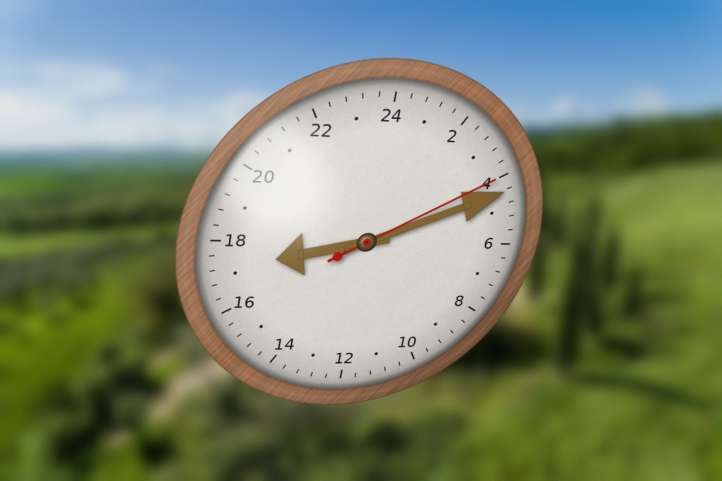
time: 17:11:10
